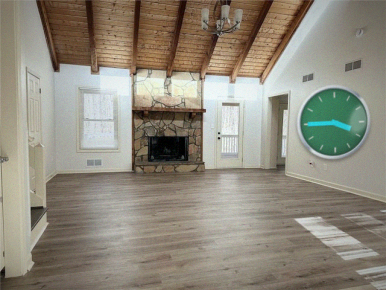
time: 3:45
